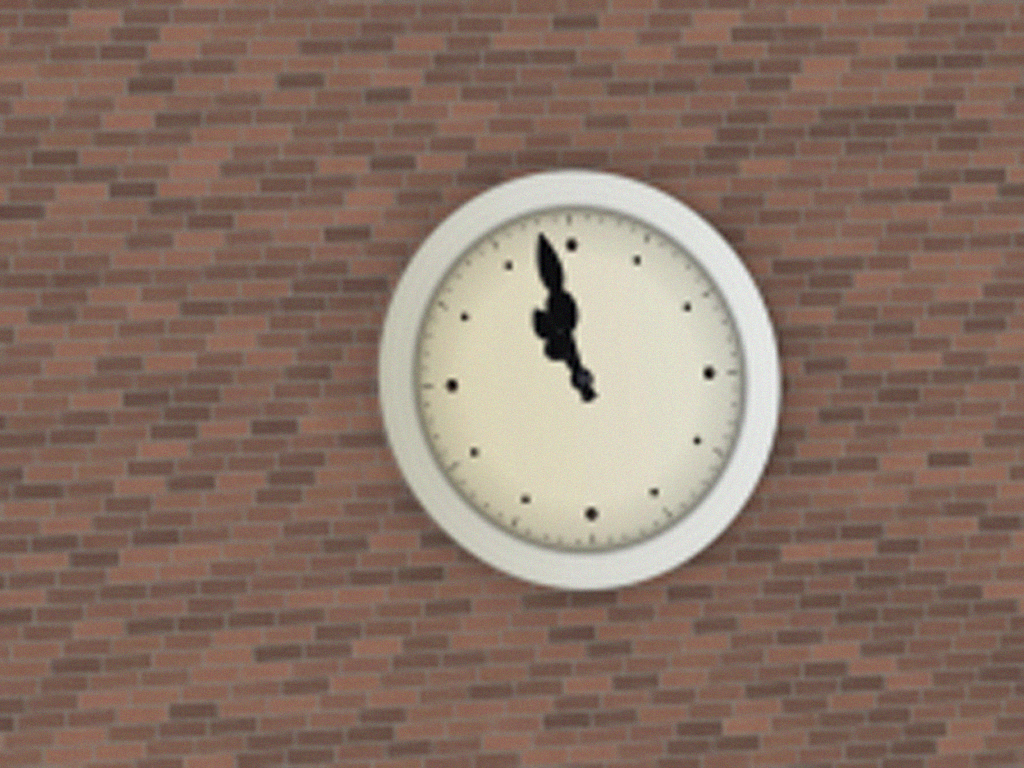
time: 10:58
